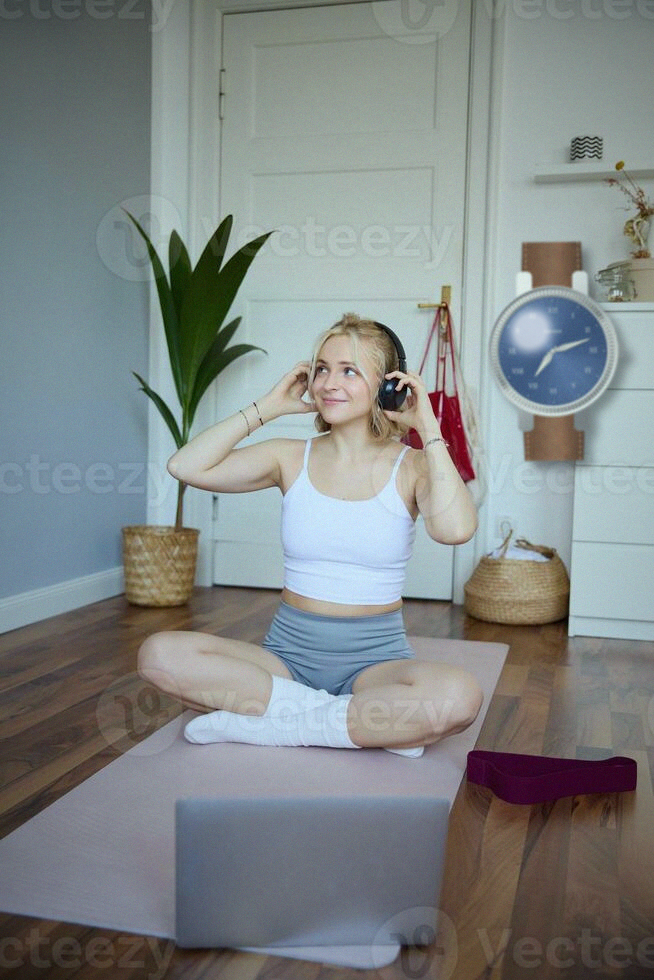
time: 7:12
